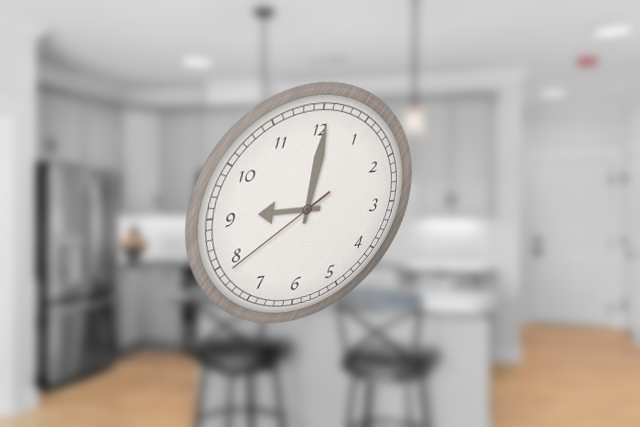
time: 9:00:39
